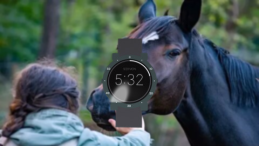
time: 5:32
